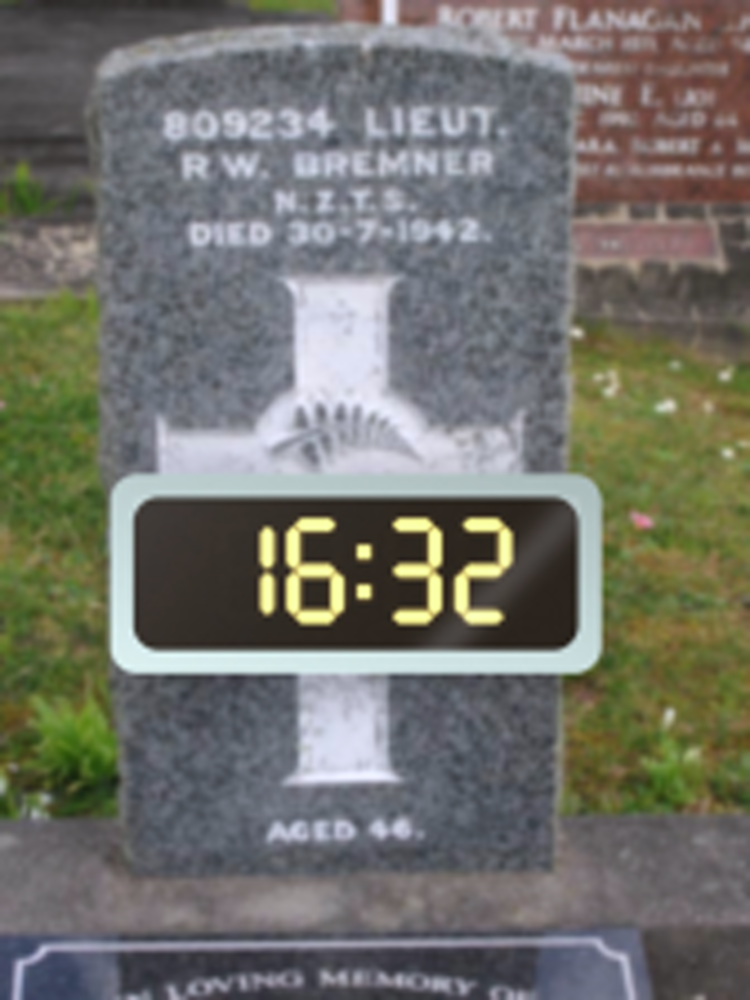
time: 16:32
